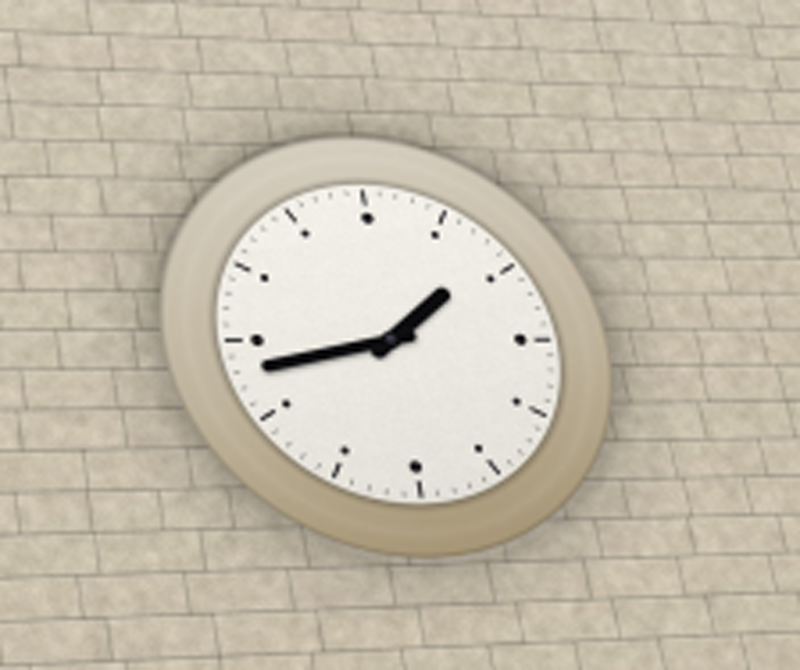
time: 1:43
